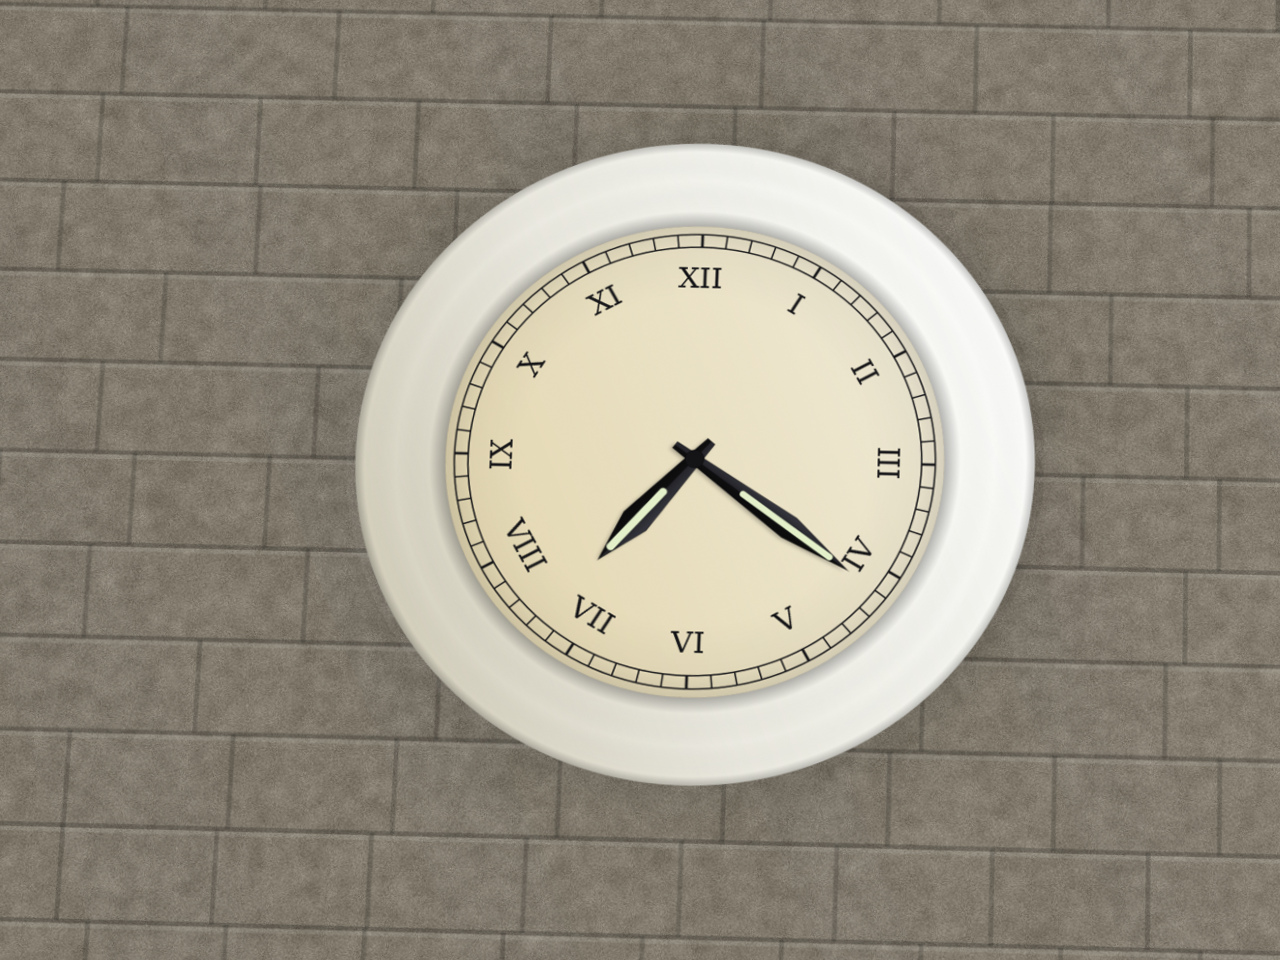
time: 7:21
